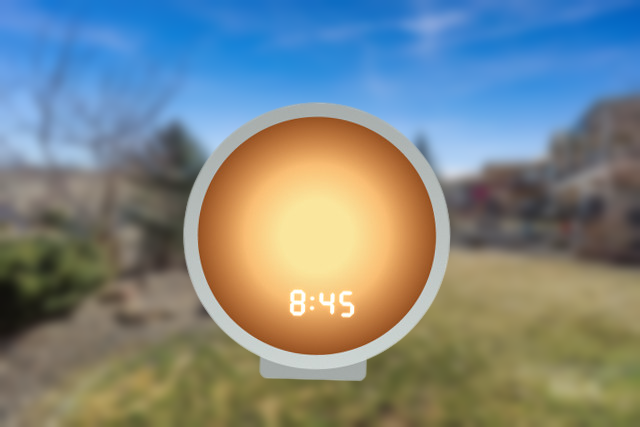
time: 8:45
